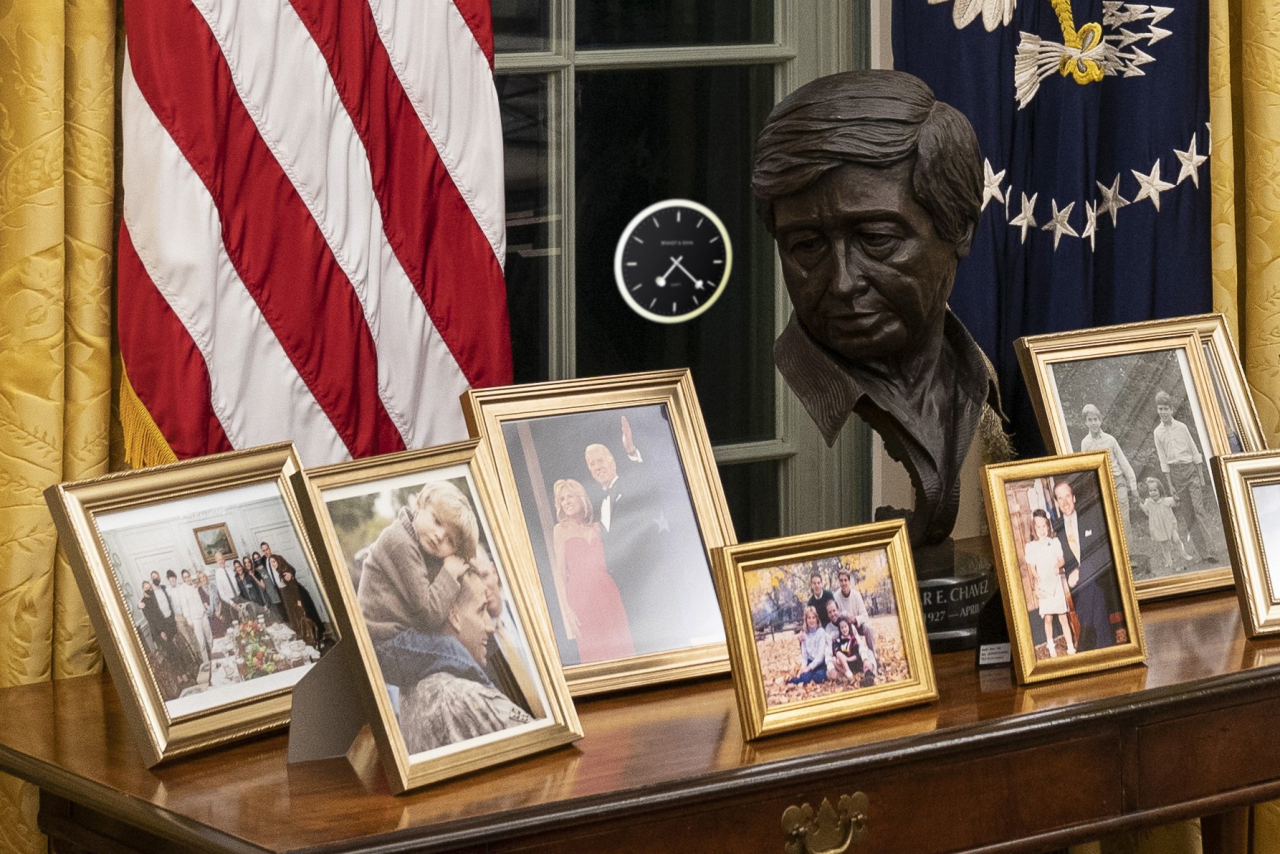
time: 7:22
